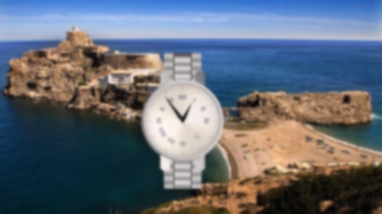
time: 12:54
